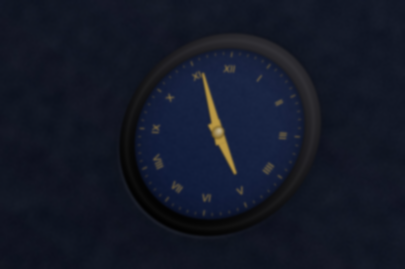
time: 4:56
